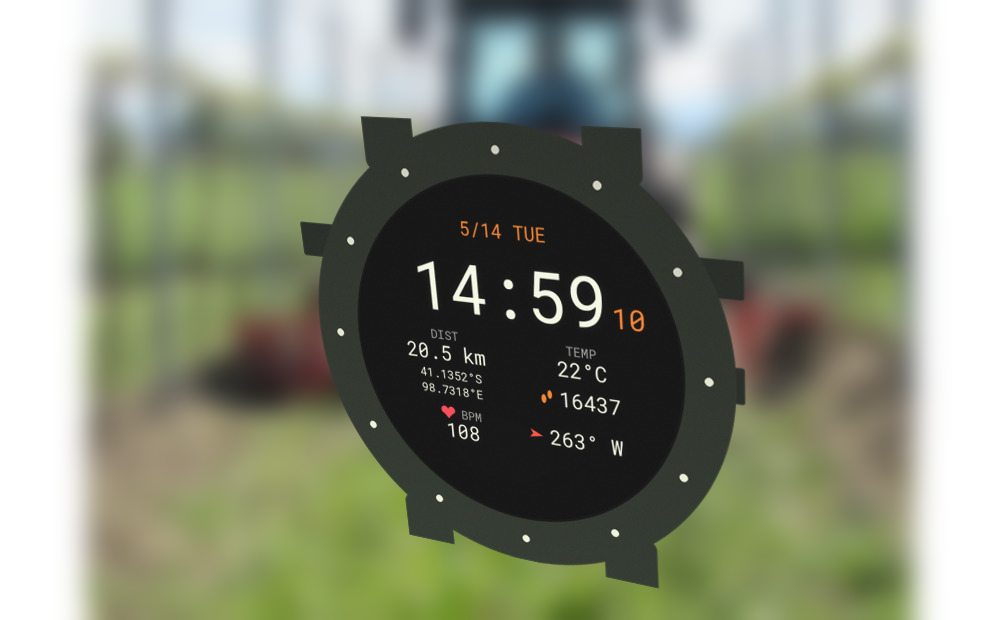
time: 14:59:10
